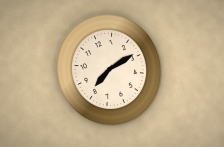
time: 8:14
